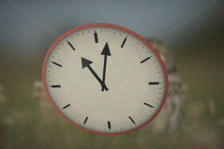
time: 11:02
